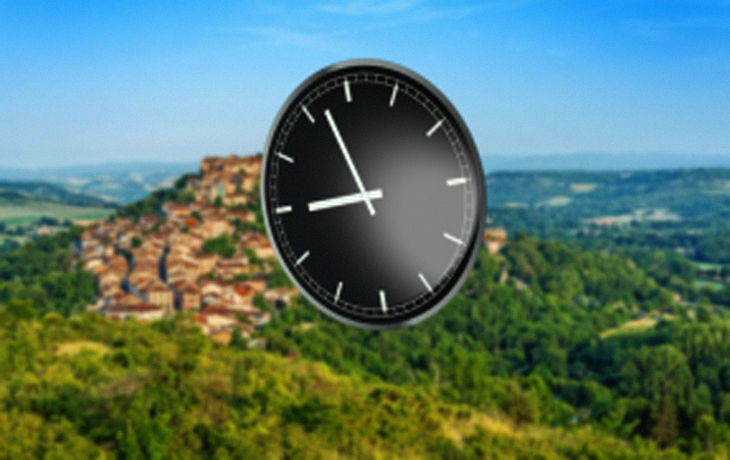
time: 8:57
